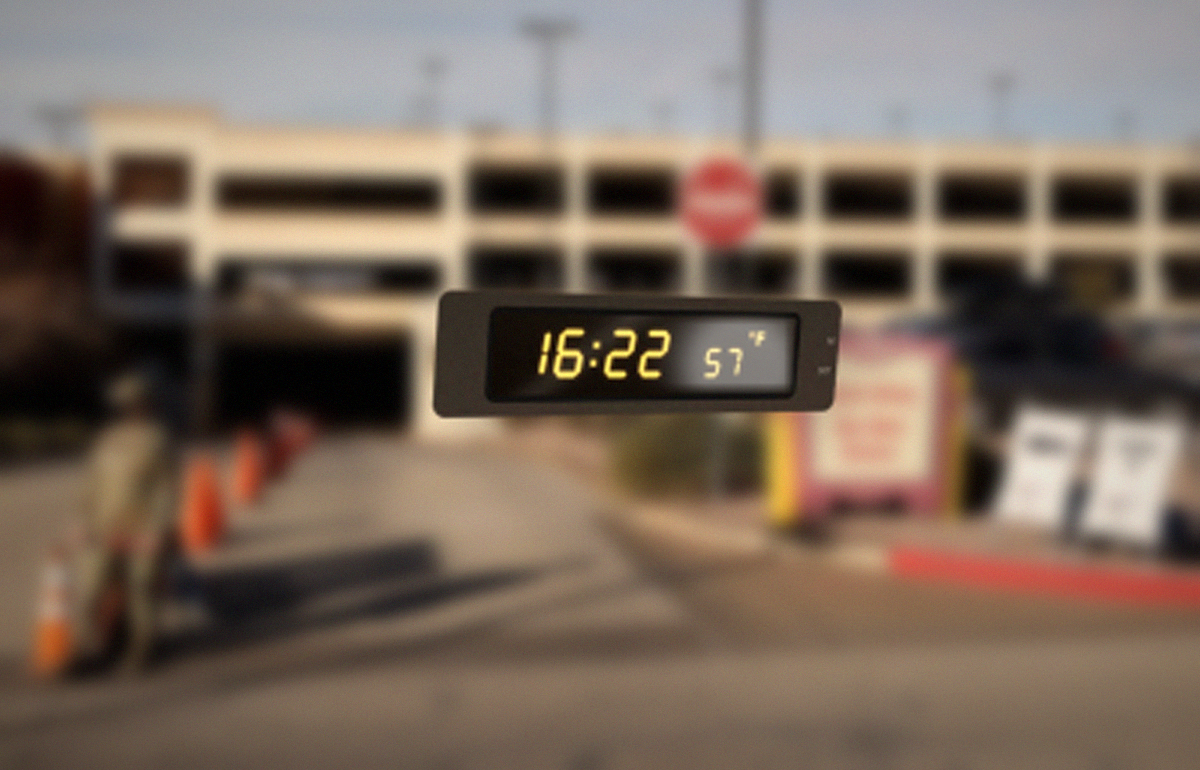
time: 16:22
